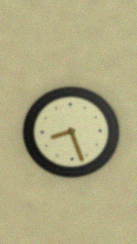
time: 8:27
